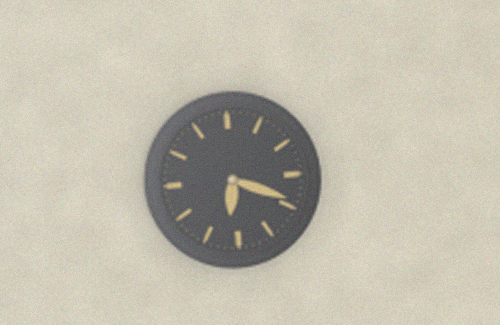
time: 6:19
